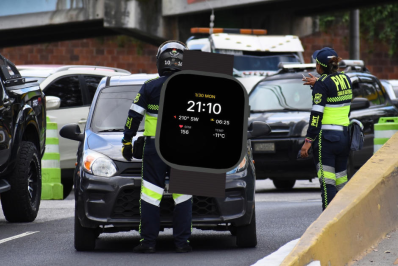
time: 21:10
